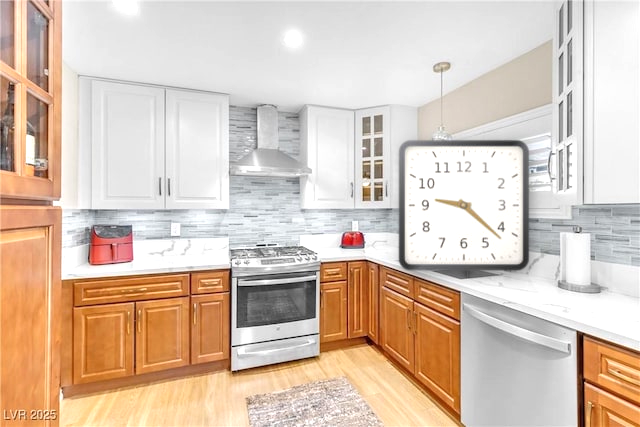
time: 9:22
